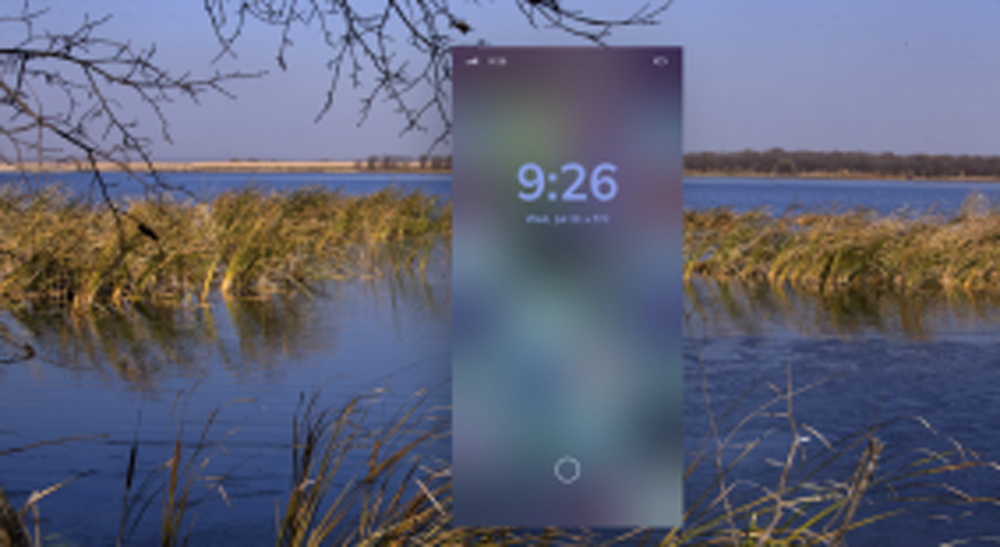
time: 9:26
